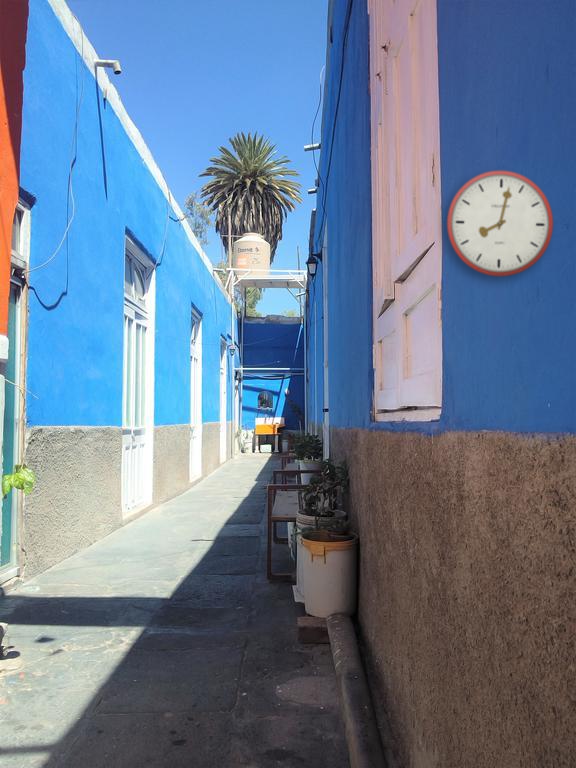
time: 8:02
